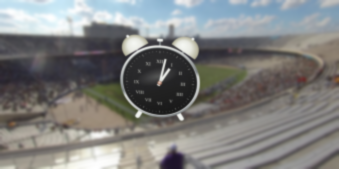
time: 1:02
